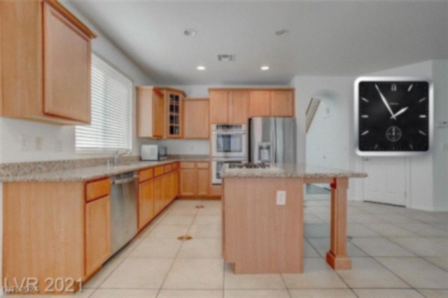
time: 1:55
